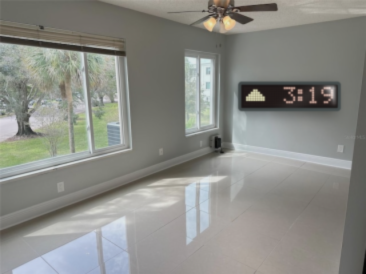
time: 3:19
